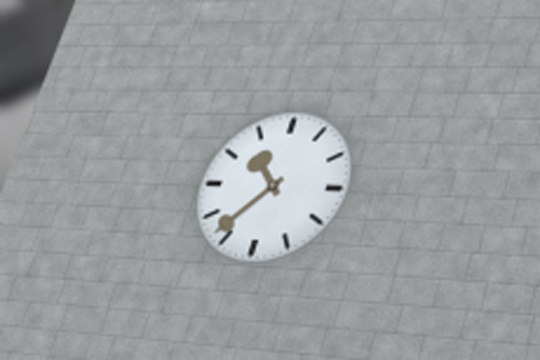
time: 10:37
